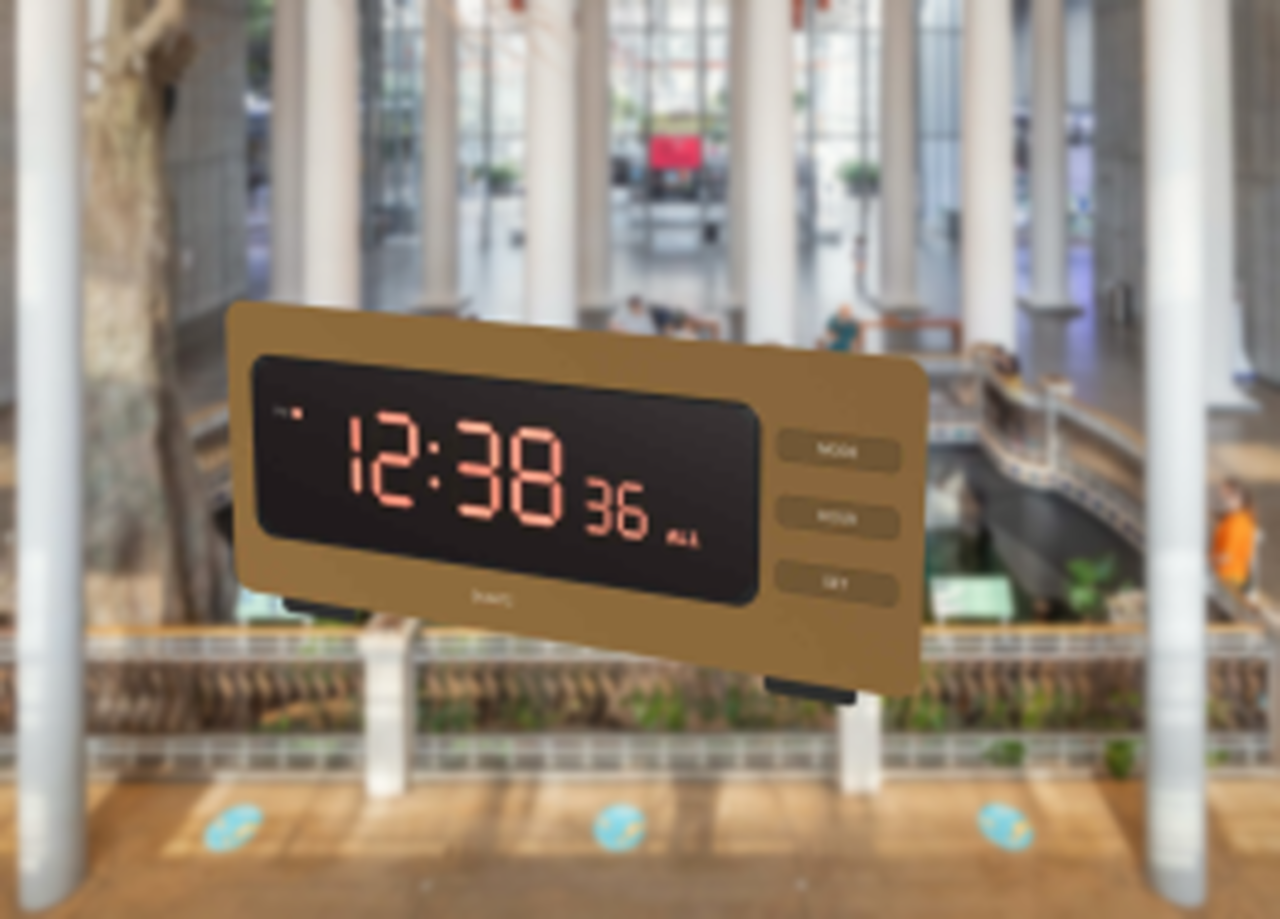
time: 12:38:36
